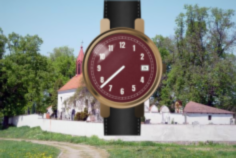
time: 7:38
